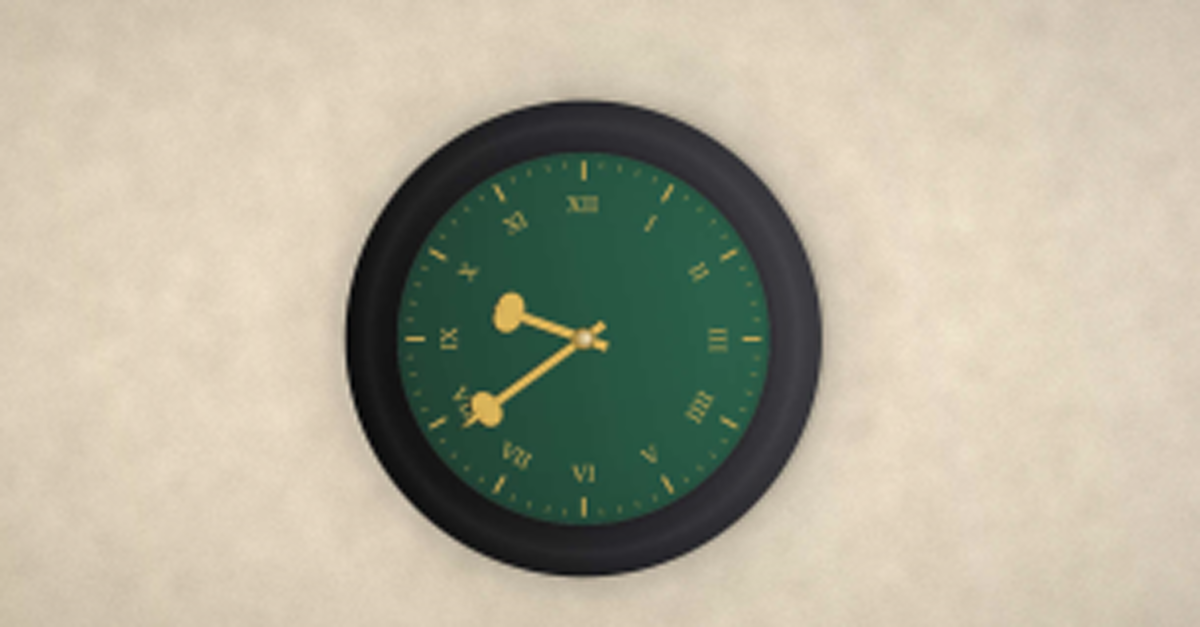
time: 9:39
